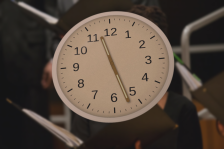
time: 11:27
